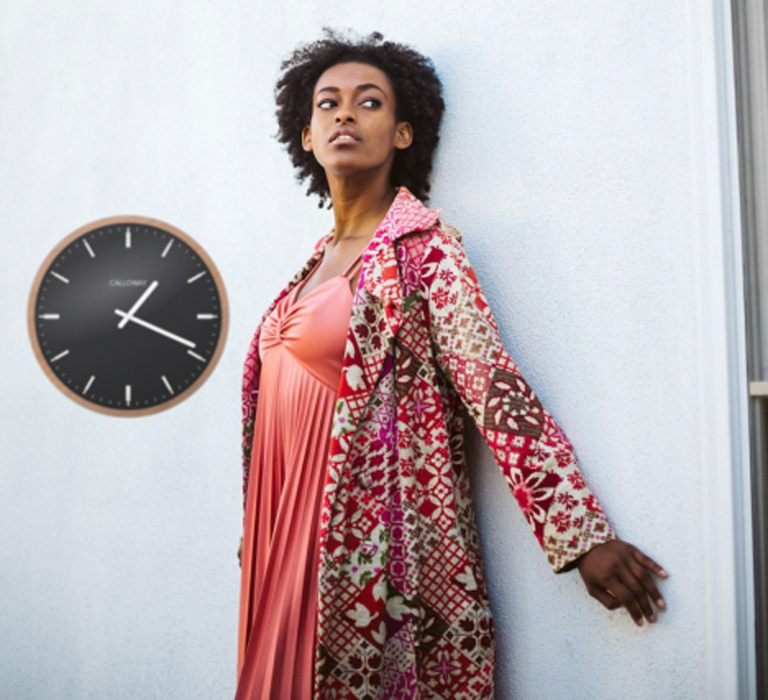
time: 1:19
